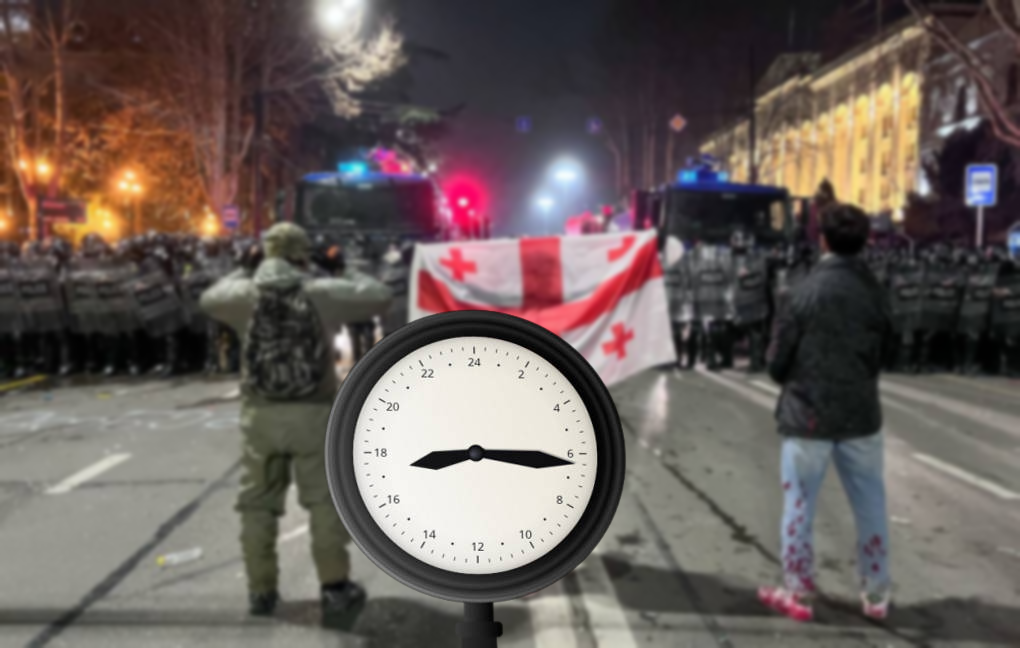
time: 17:16
